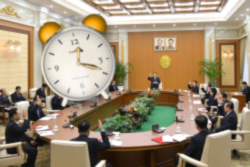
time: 12:19
